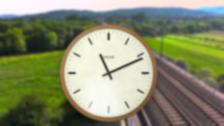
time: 11:11
